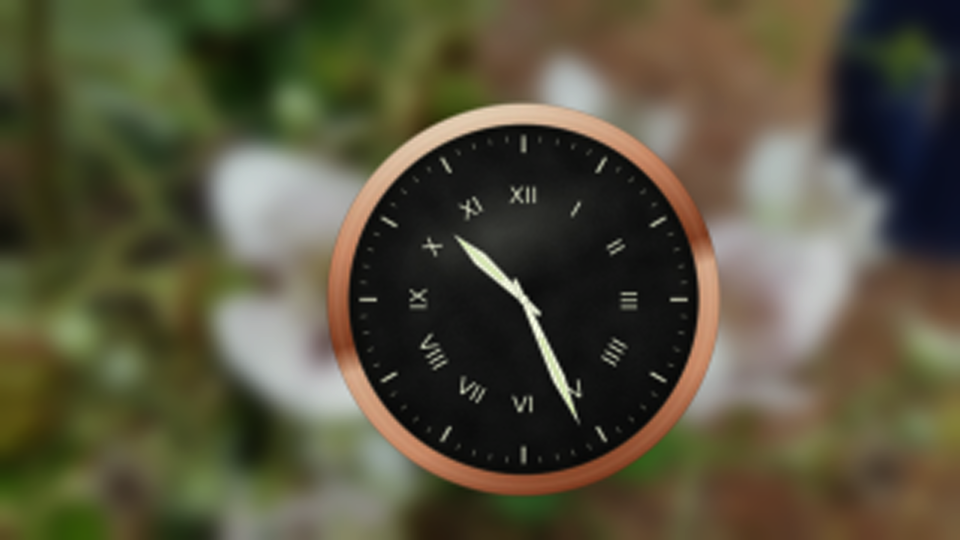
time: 10:26
